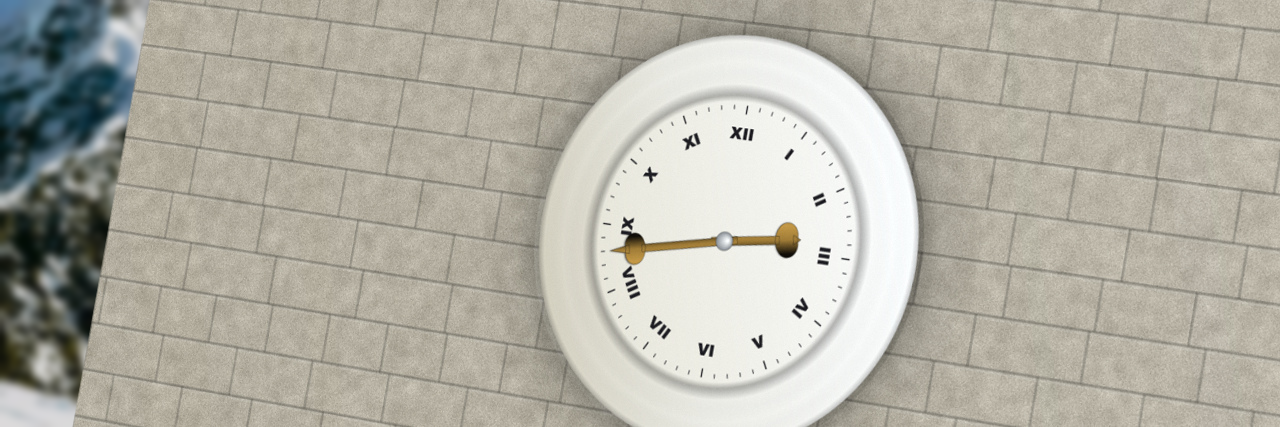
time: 2:43
